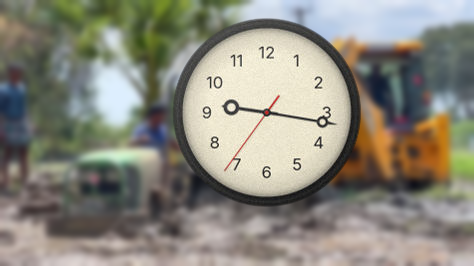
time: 9:16:36
